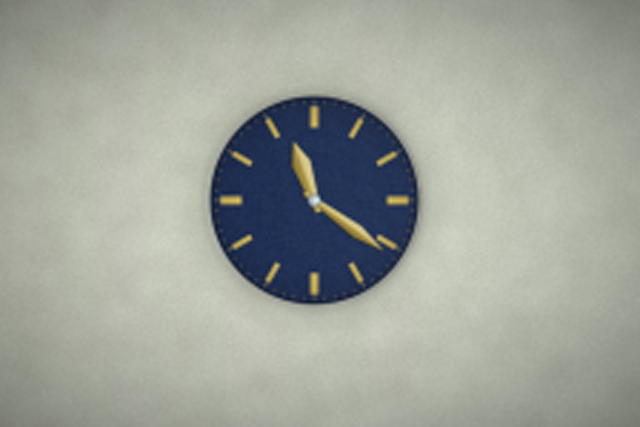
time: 11:21
